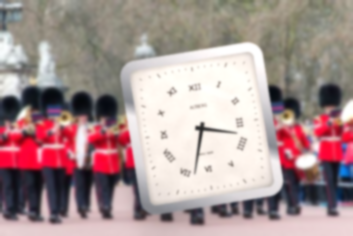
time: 3:33
